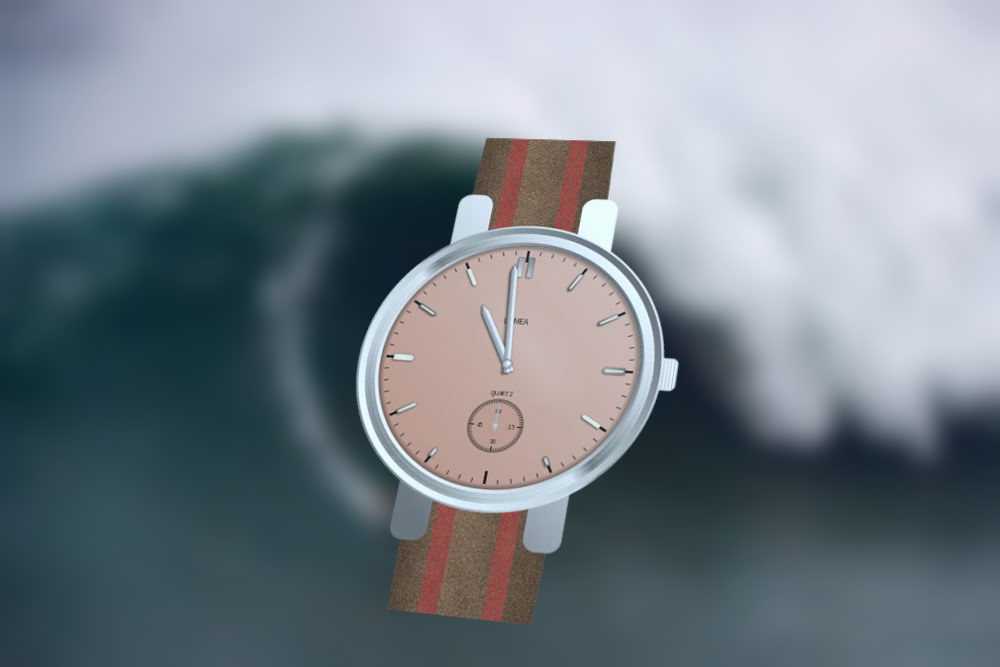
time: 10:59
